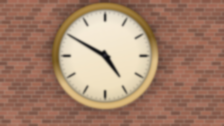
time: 4:50
